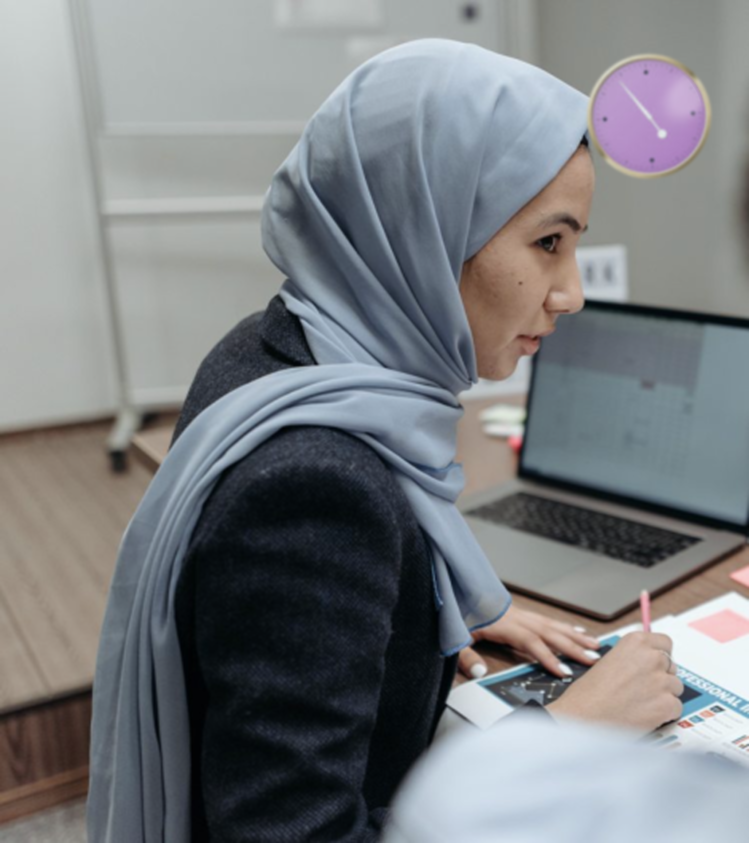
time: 4:54
